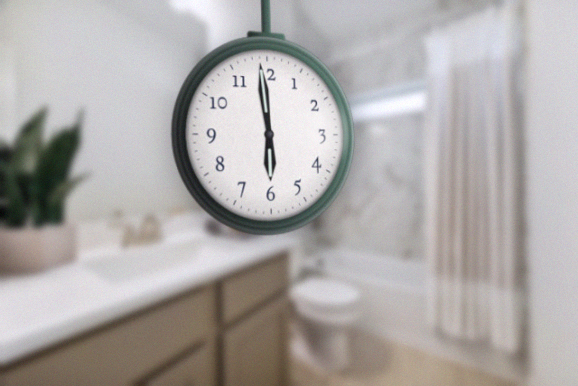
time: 5:59
